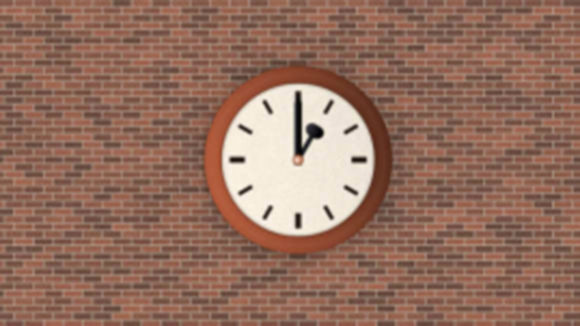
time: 1:00
